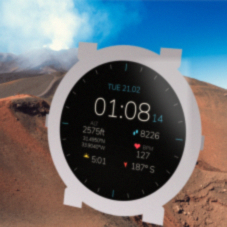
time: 1:08:14
